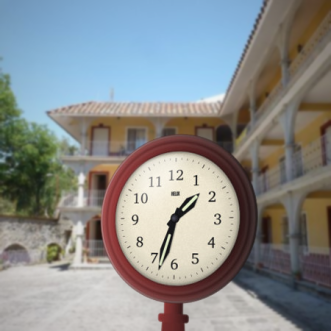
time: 1:33
